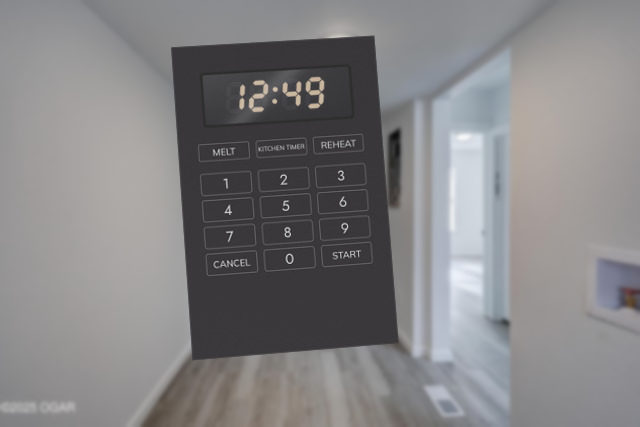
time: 12:49
